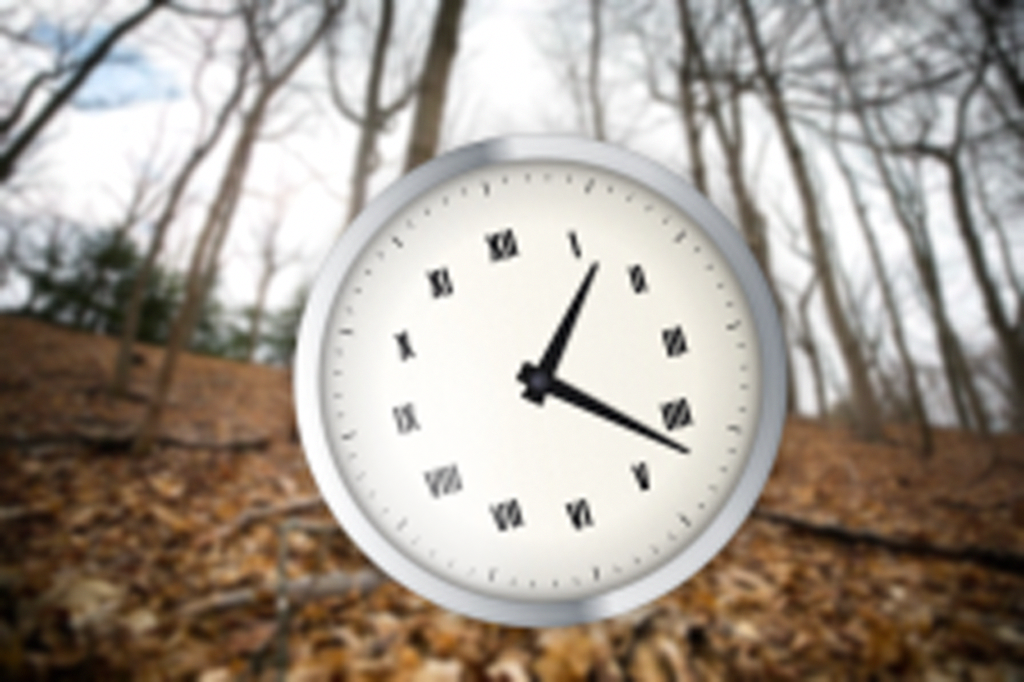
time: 1:22
